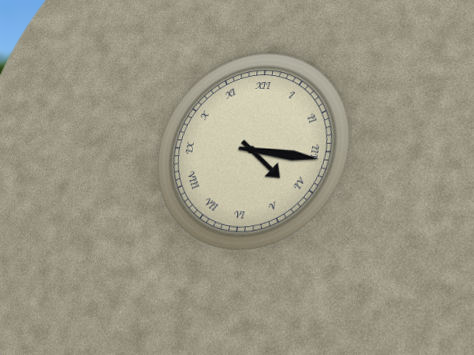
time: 4:16
